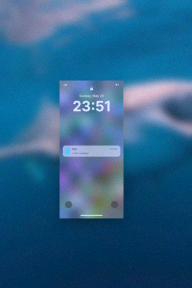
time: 23:51
